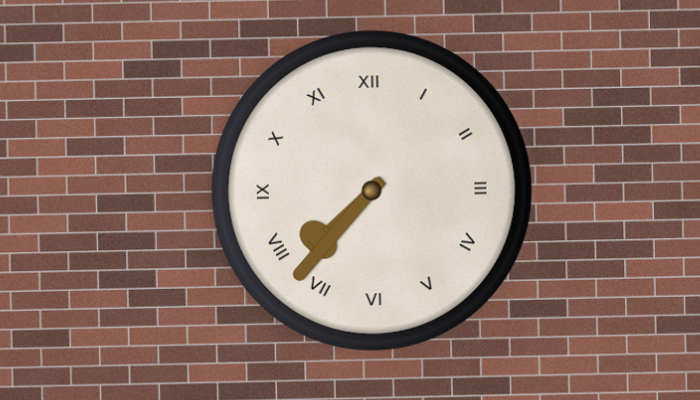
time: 7:37
